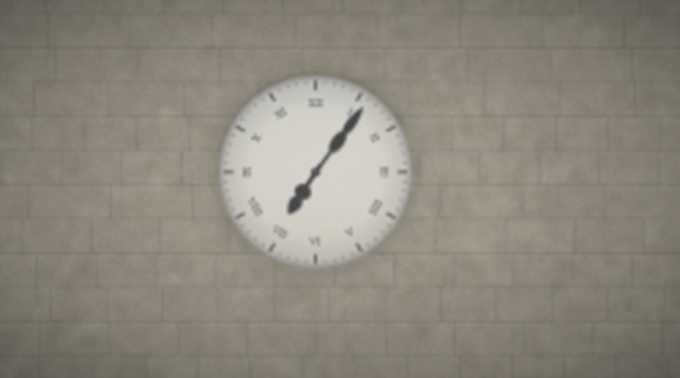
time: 7:06
